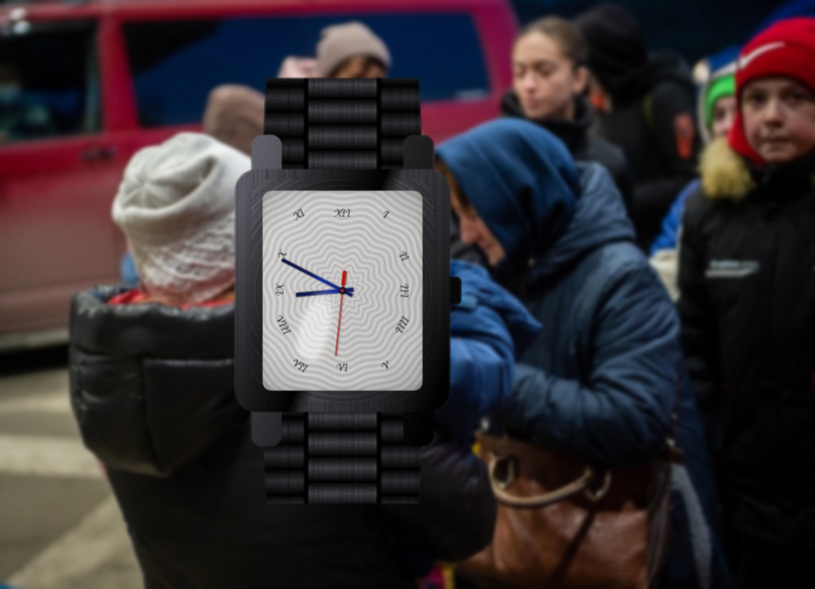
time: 8:49:31
